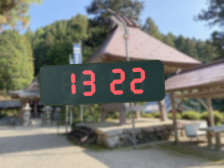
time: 13:22
